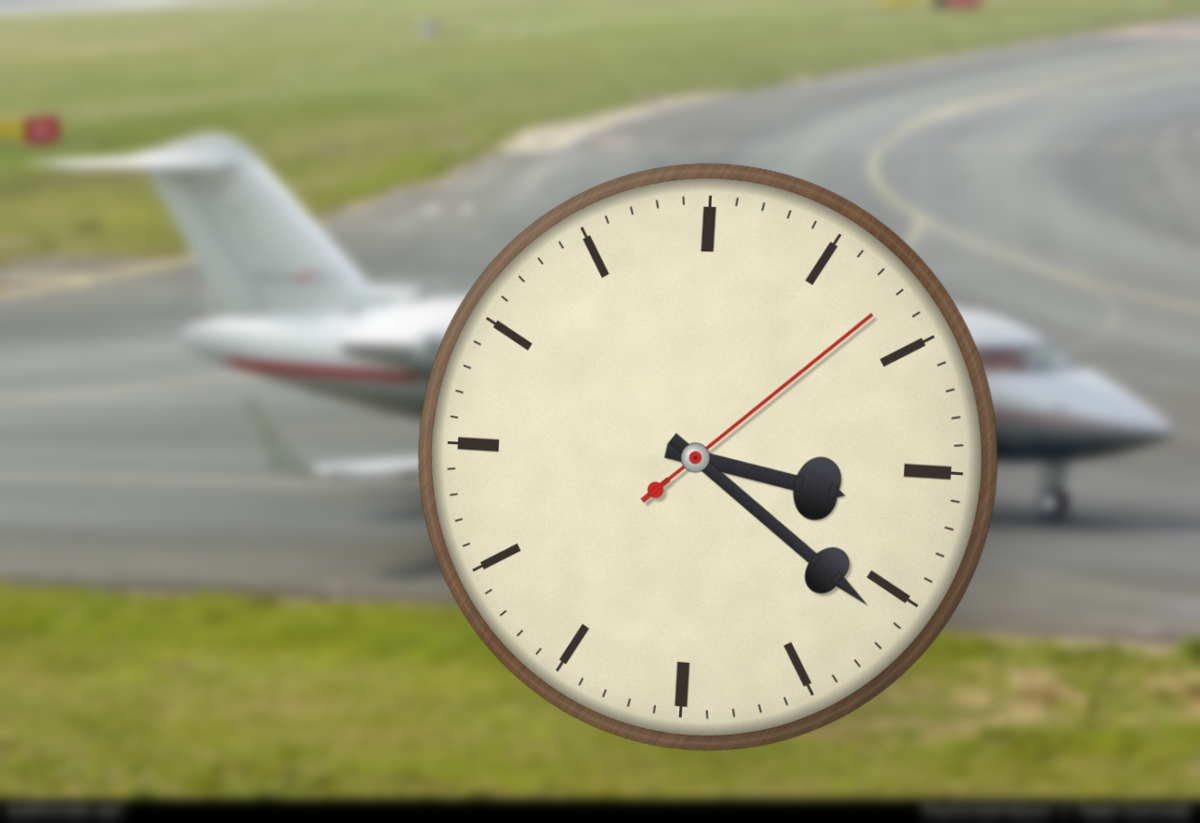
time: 3:21:08
